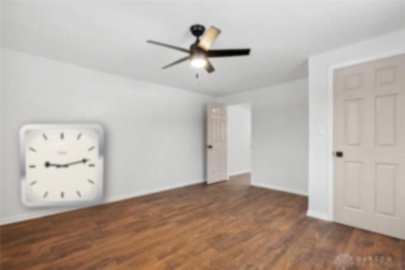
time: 9:13
